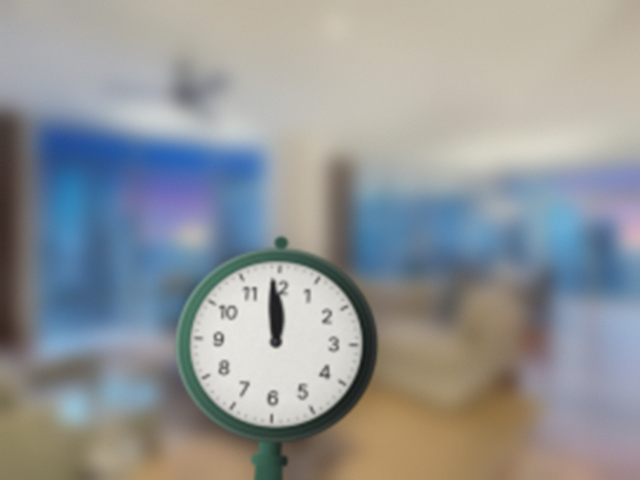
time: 11:59
